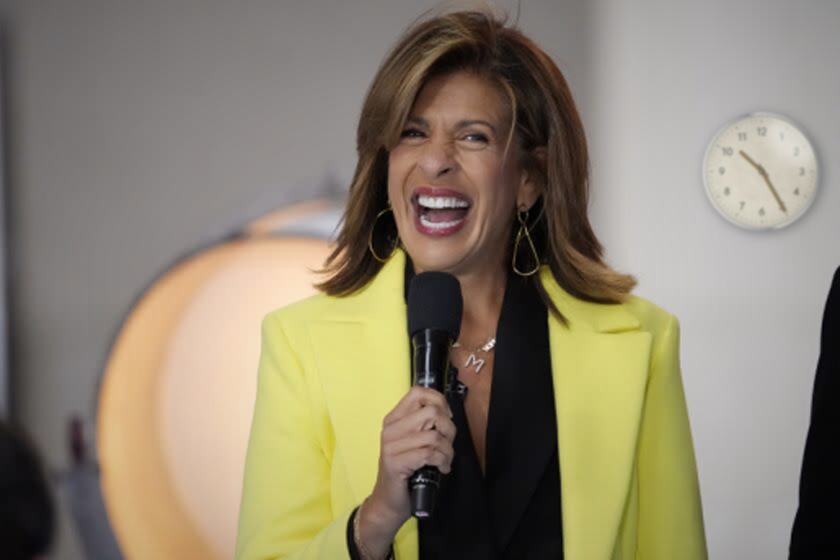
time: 10:25
